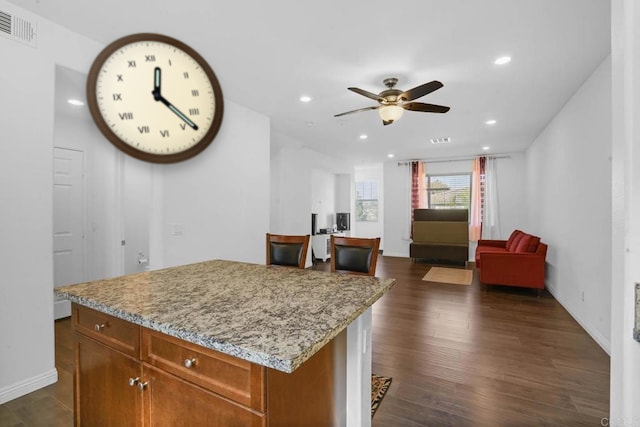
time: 12:23
